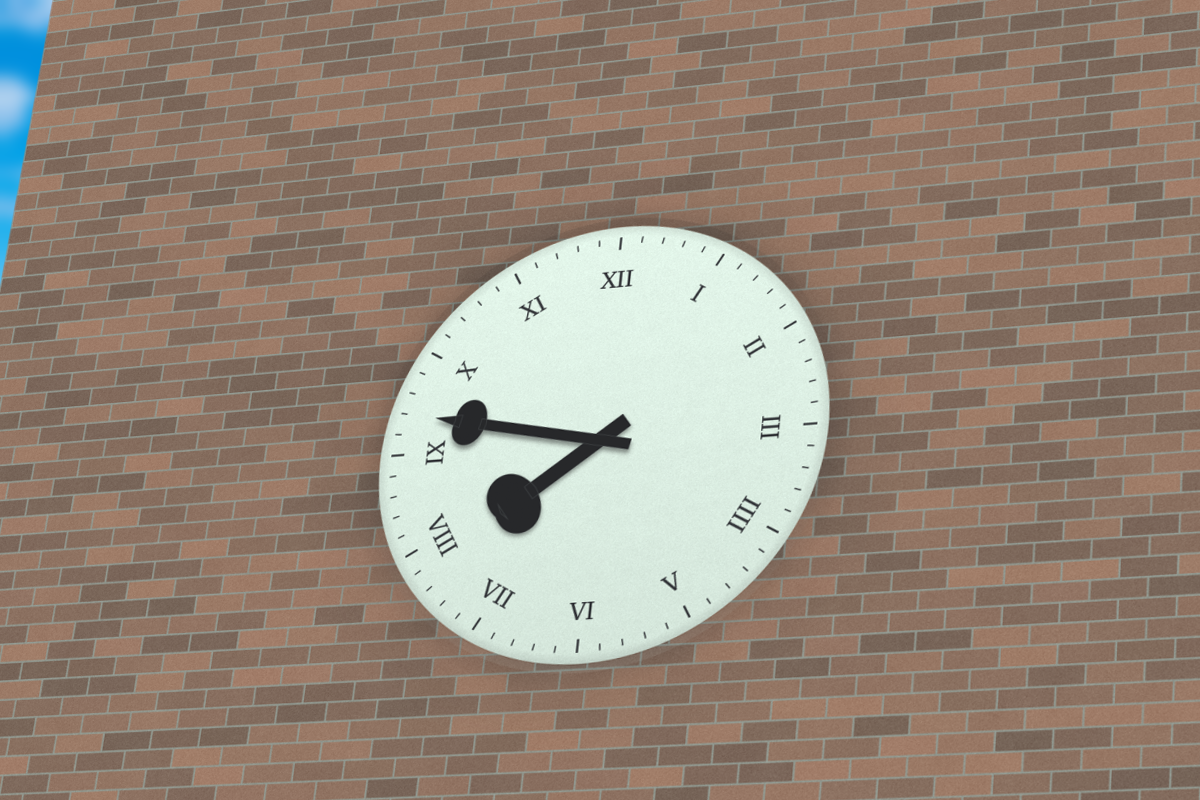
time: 7:47
